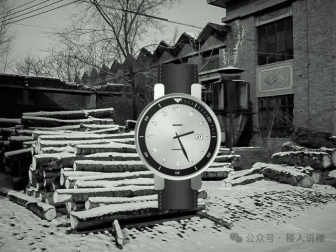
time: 2:26
